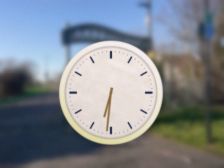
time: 6:31
